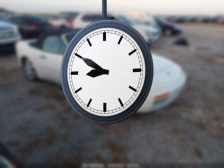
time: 8:50
